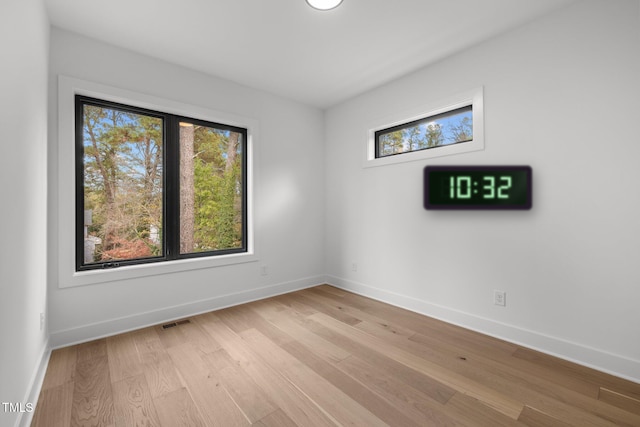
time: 10:32
